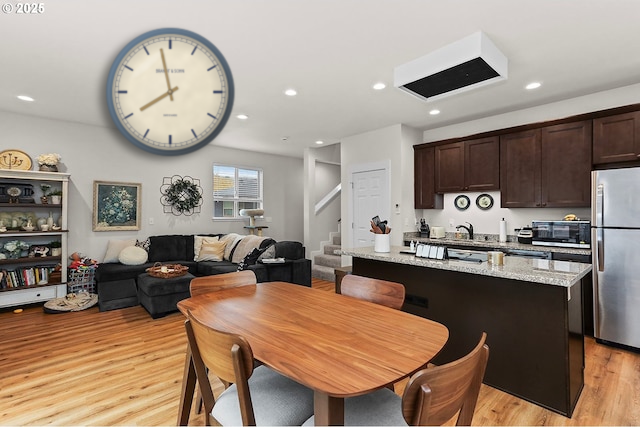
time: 7:58
